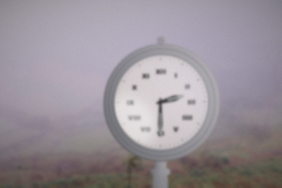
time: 2:30
